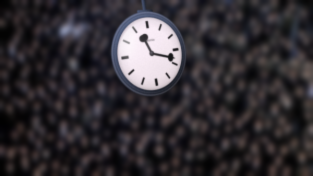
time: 11:18
